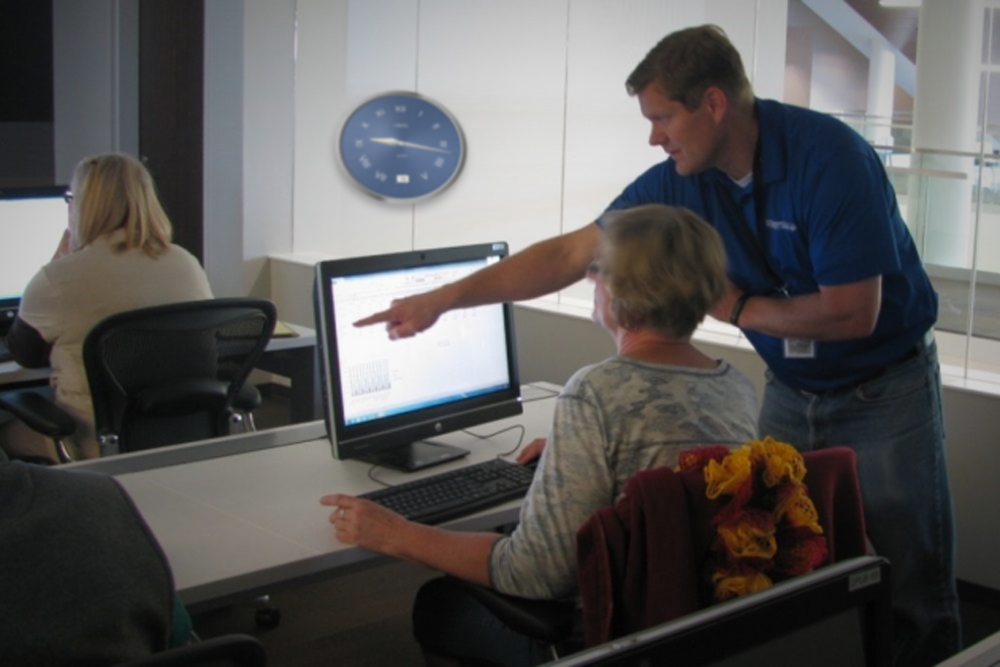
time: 9:17
